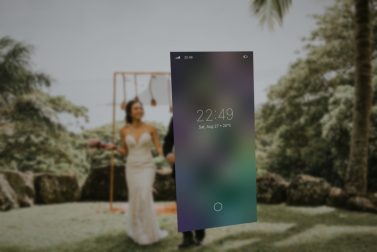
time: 22:49
